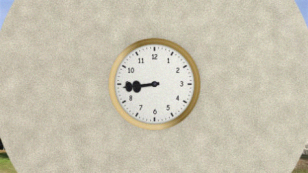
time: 8:44
